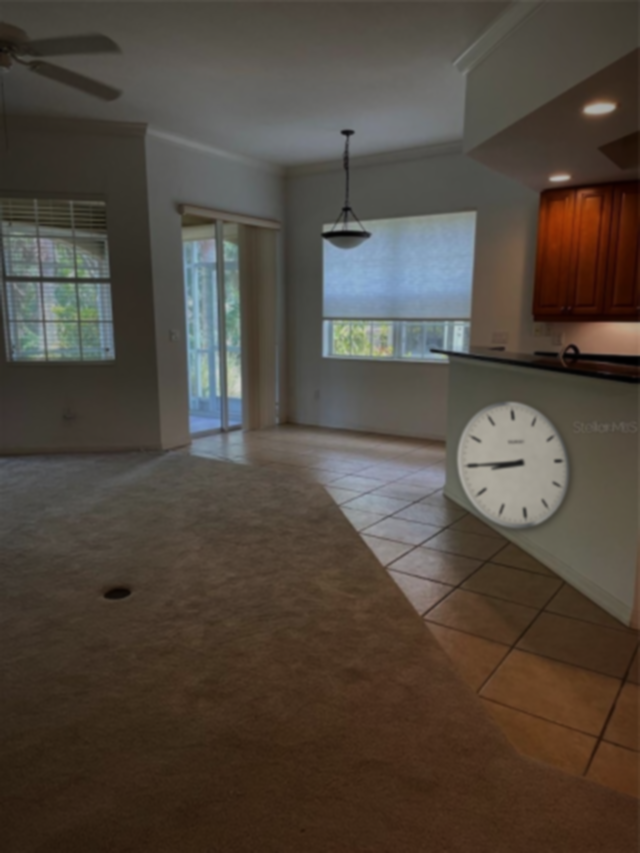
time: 8:45
